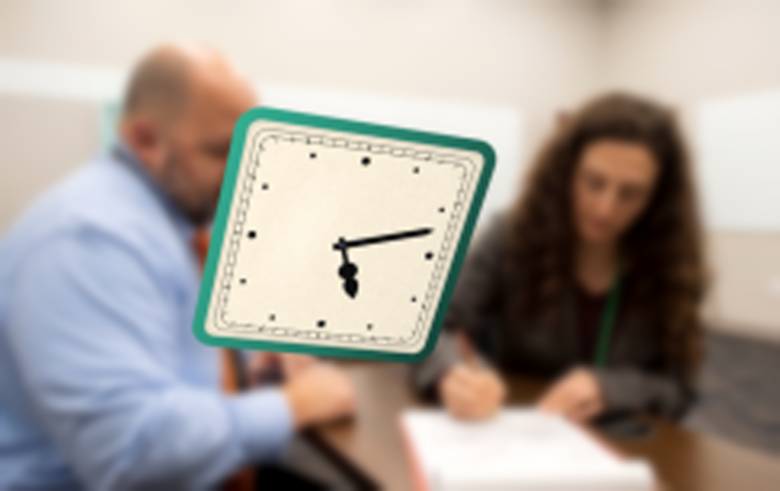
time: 5:12
